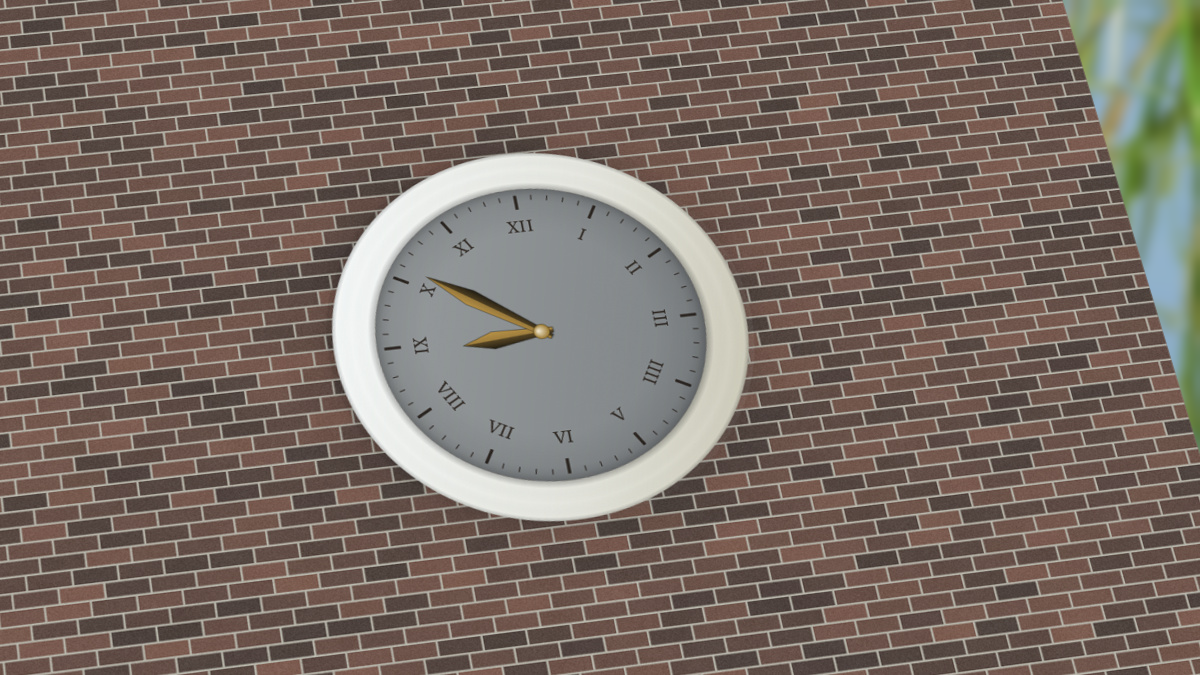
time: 8:51
